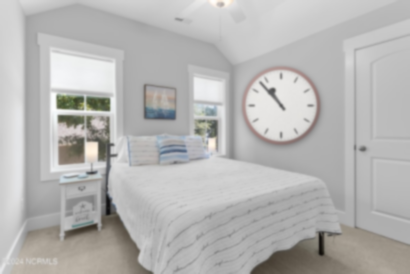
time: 10:53
